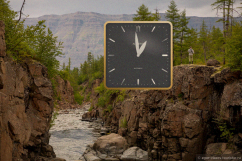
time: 12:59
